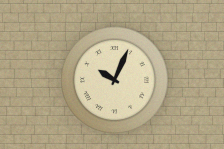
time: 10:04
